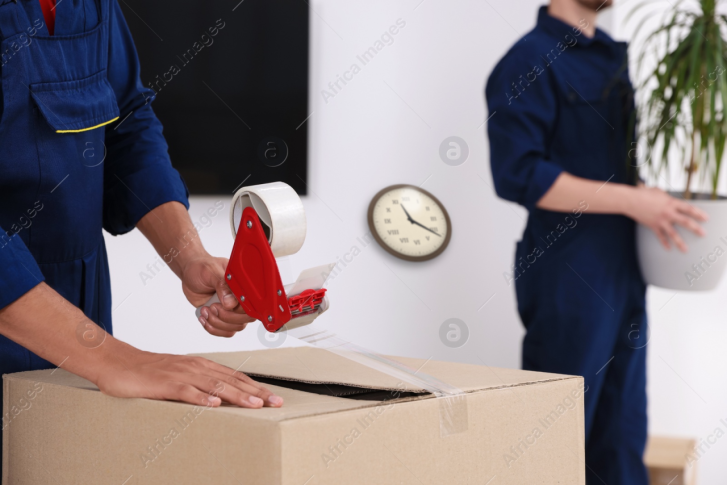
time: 11:21
